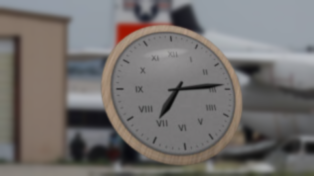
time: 7:14
